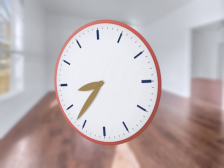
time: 8:37
